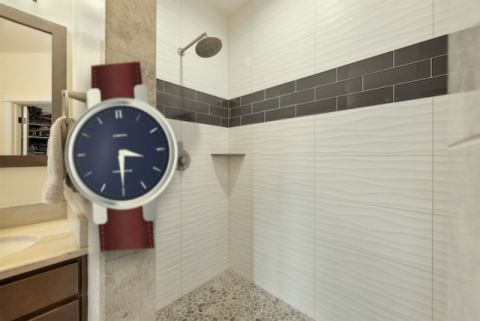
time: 3:30
